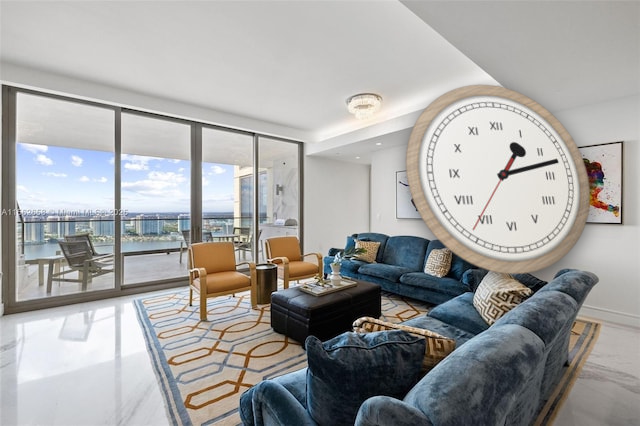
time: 1:12:36
